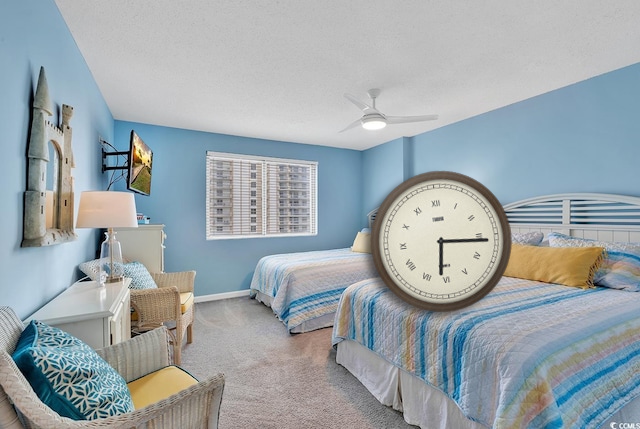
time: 6:16
